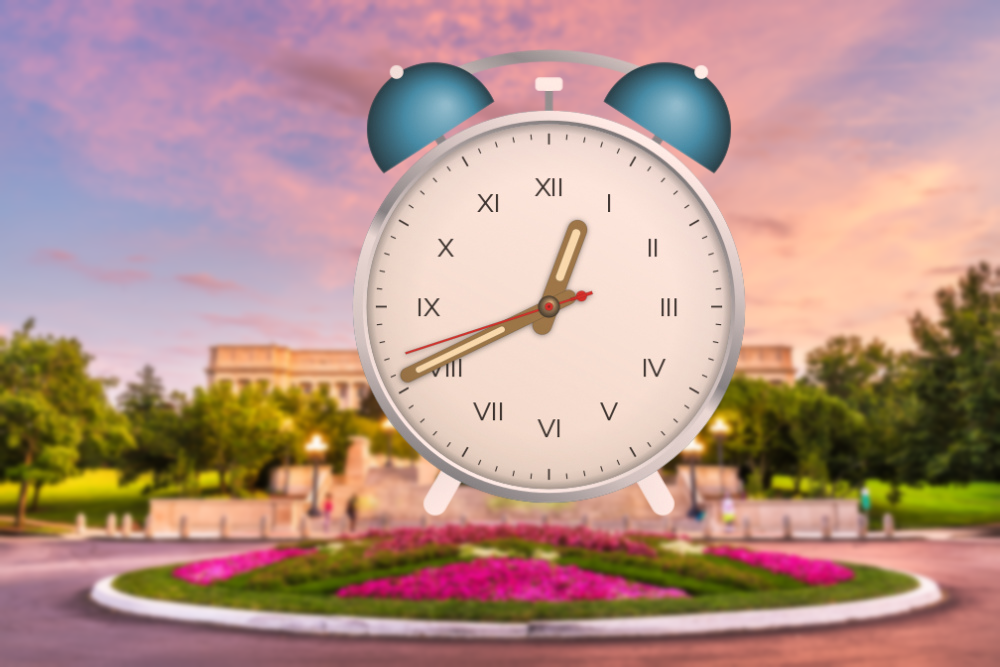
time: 12:40:42
